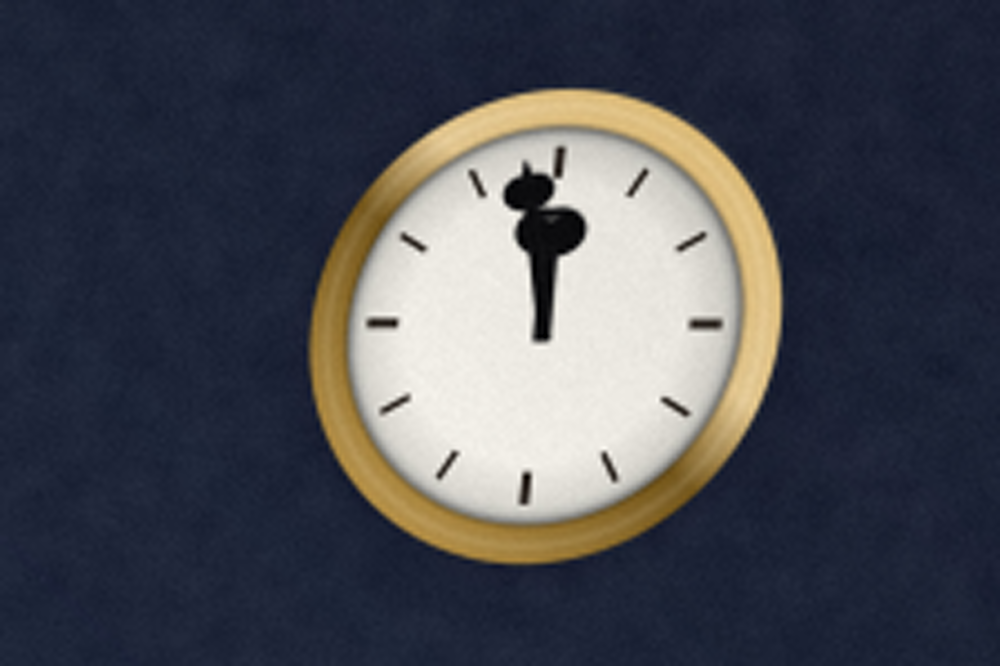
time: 11:58
